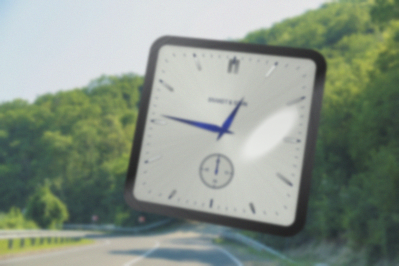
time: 12:46
